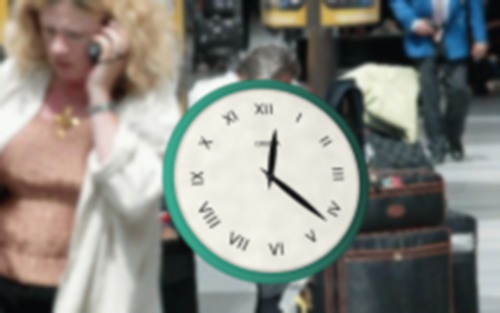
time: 12:22
